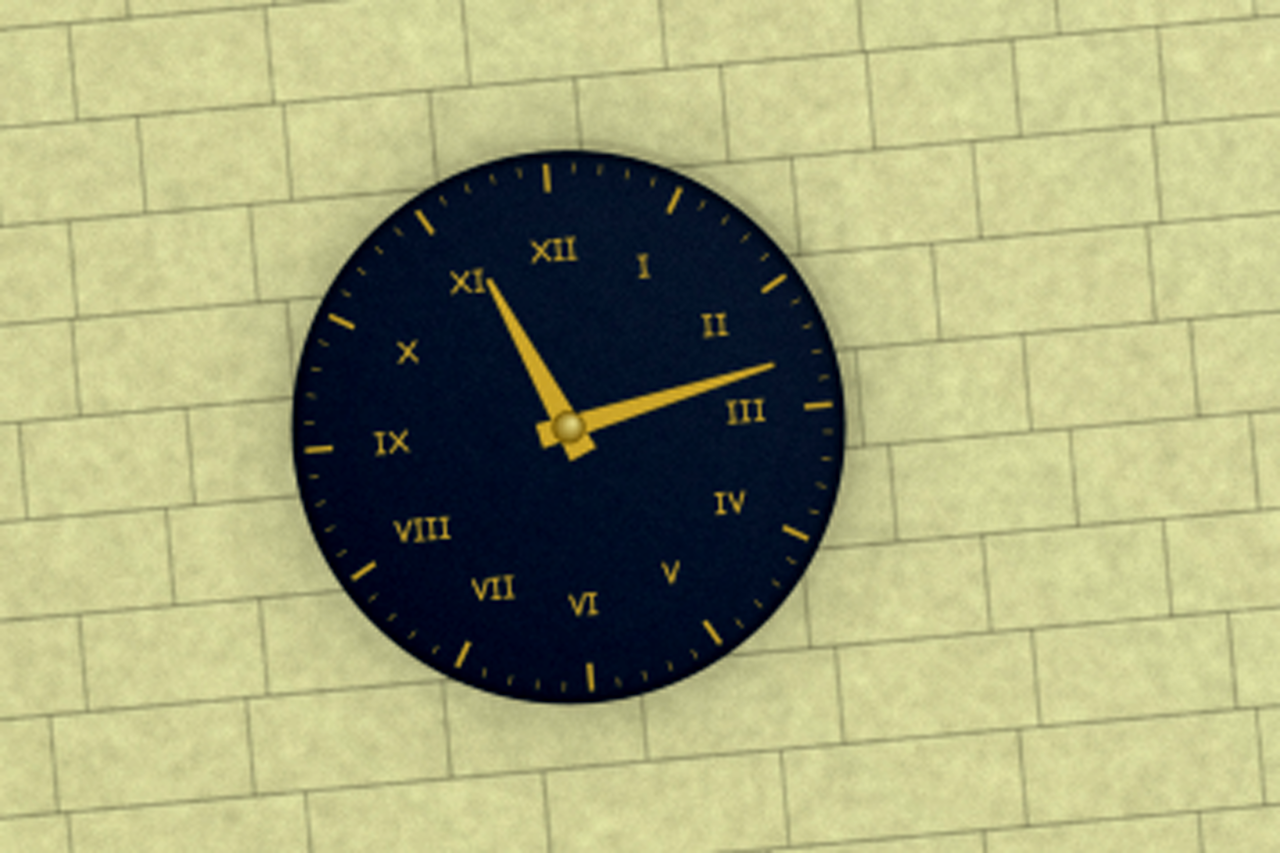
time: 11:13
